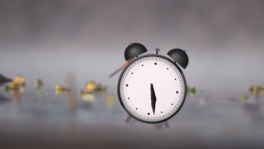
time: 5:28
